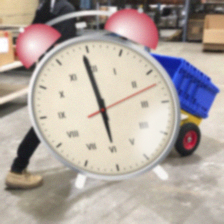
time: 5:59:12
